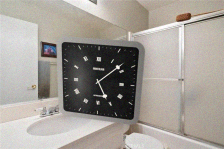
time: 5:08
